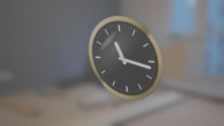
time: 11:17
